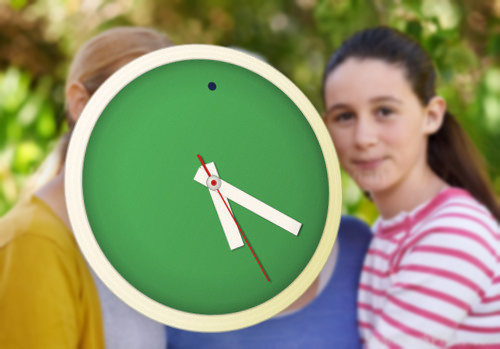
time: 5:19:25
